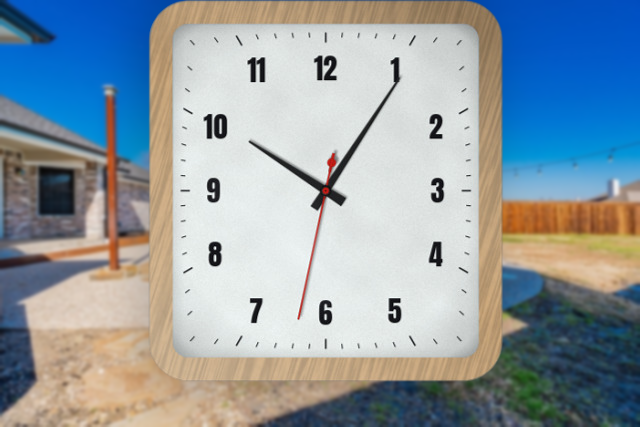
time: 10:05:32
